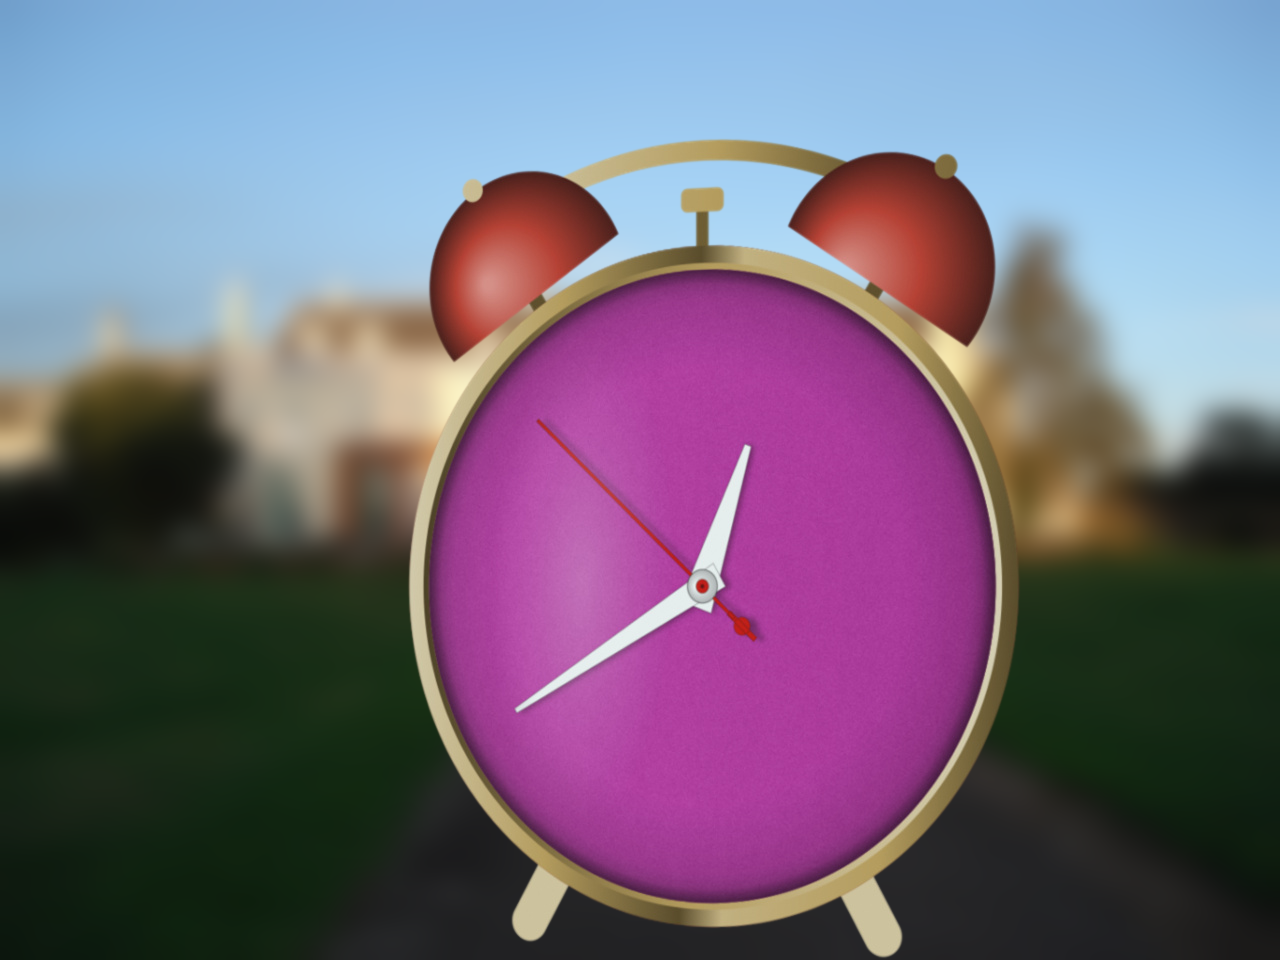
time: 12:39:52
